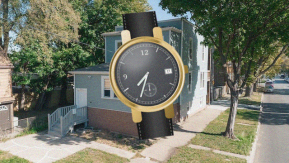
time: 7:34
